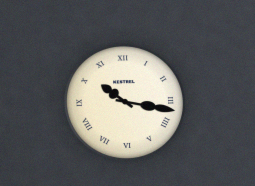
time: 10:17
